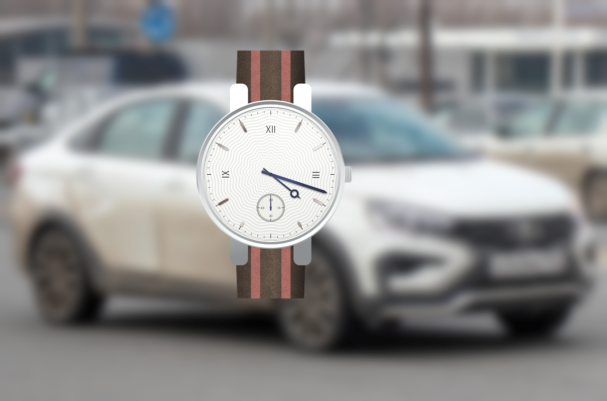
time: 4:18
